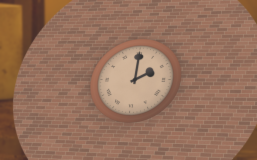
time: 2:00
